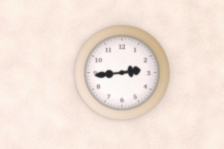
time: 2:44
